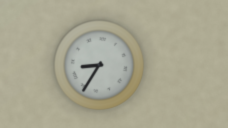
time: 8:34
